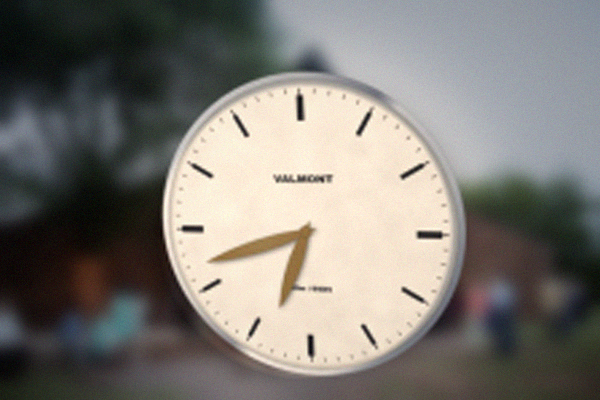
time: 6:42
